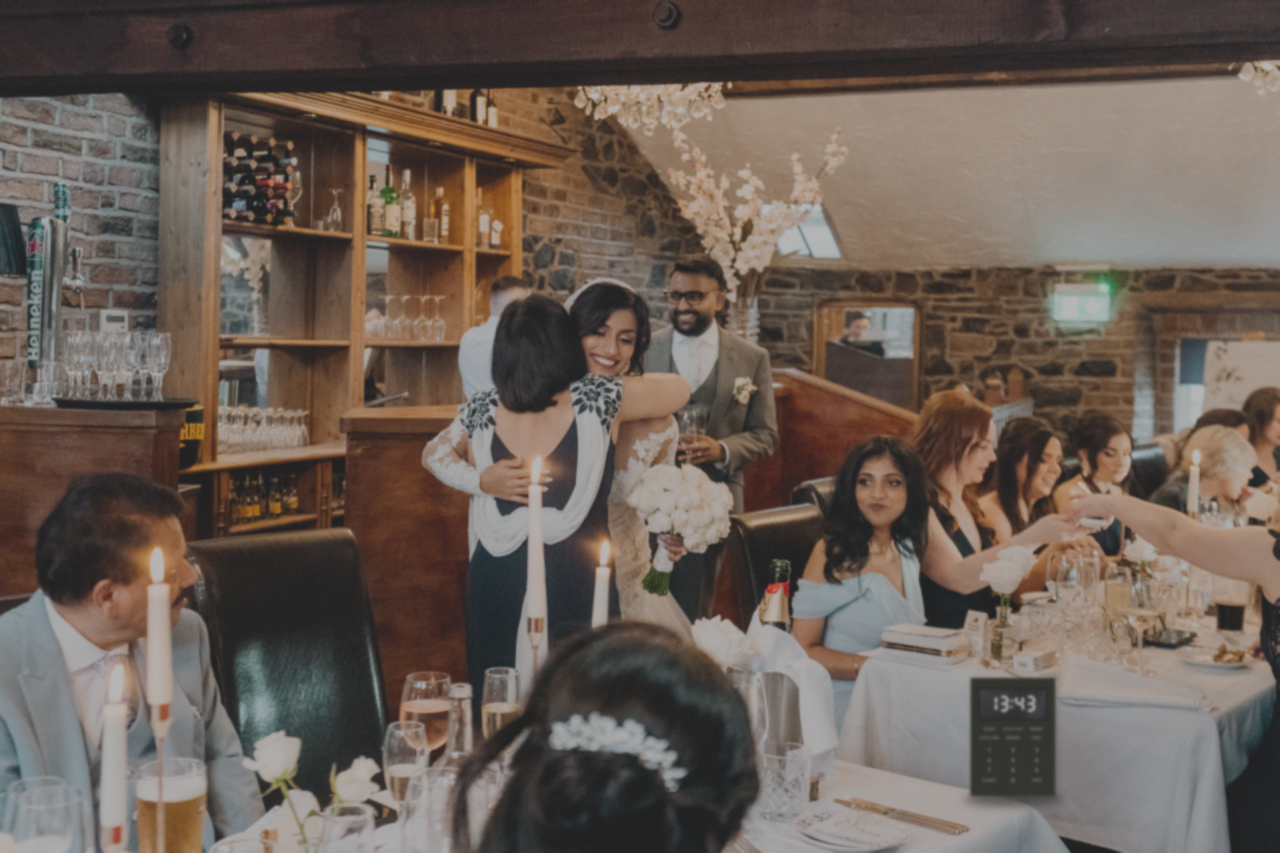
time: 13:43
